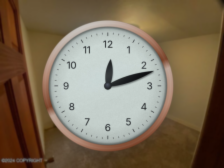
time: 12:12
